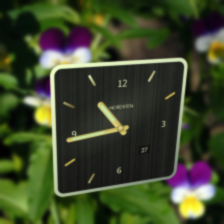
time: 10:44
